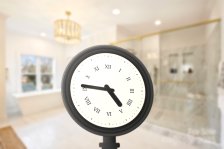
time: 4:46
